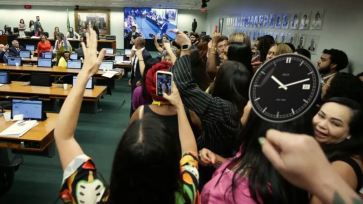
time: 10:12
